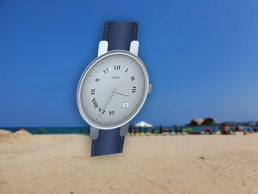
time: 3:35
